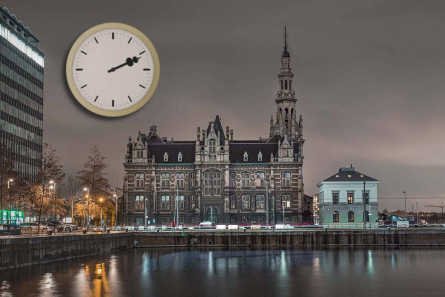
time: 2:11
